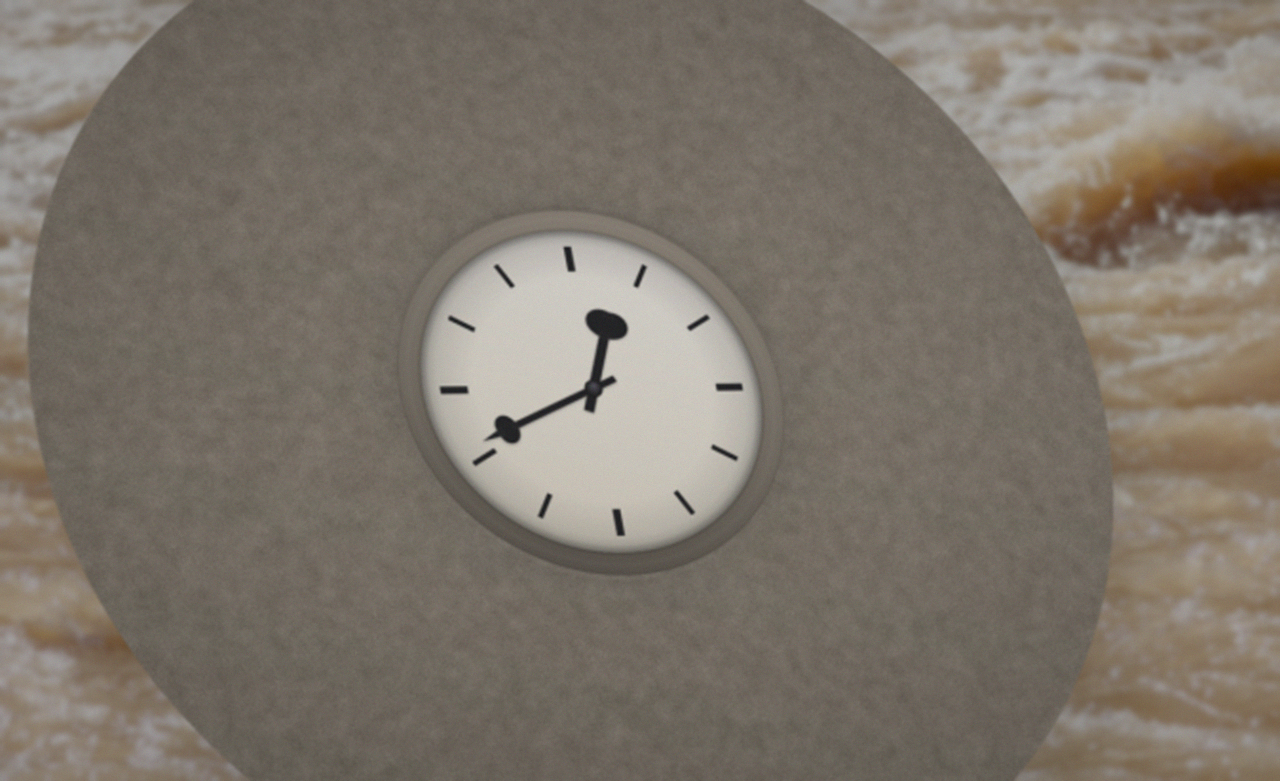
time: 12:41
